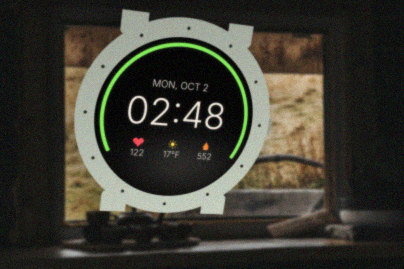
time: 2:48
